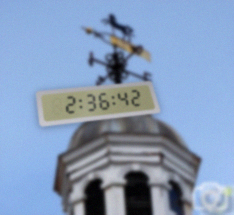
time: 2:36:42
